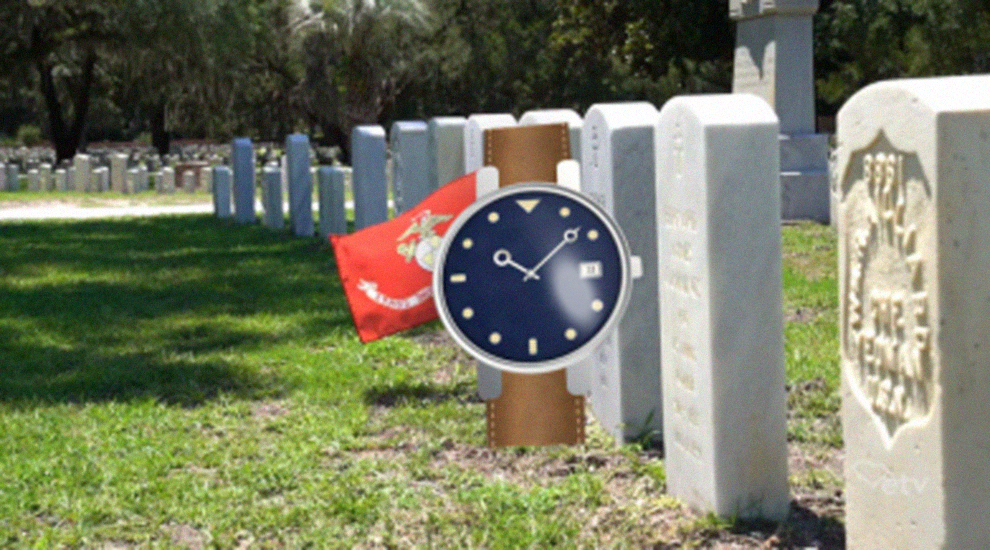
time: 10:08
